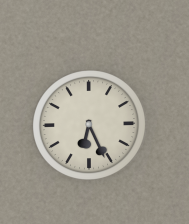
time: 6:26
